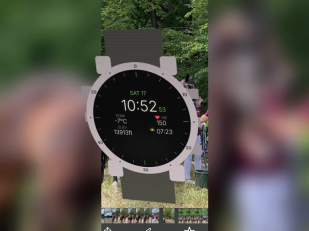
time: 10:52
